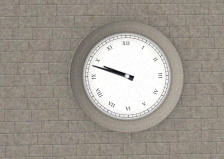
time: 9:48
